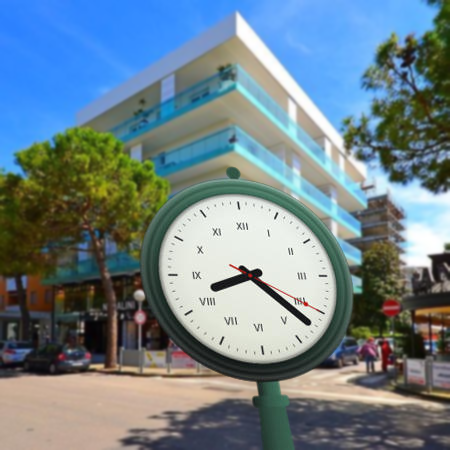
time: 8:22:20
